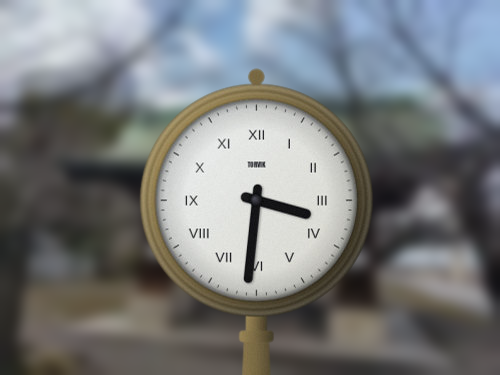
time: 3:31
